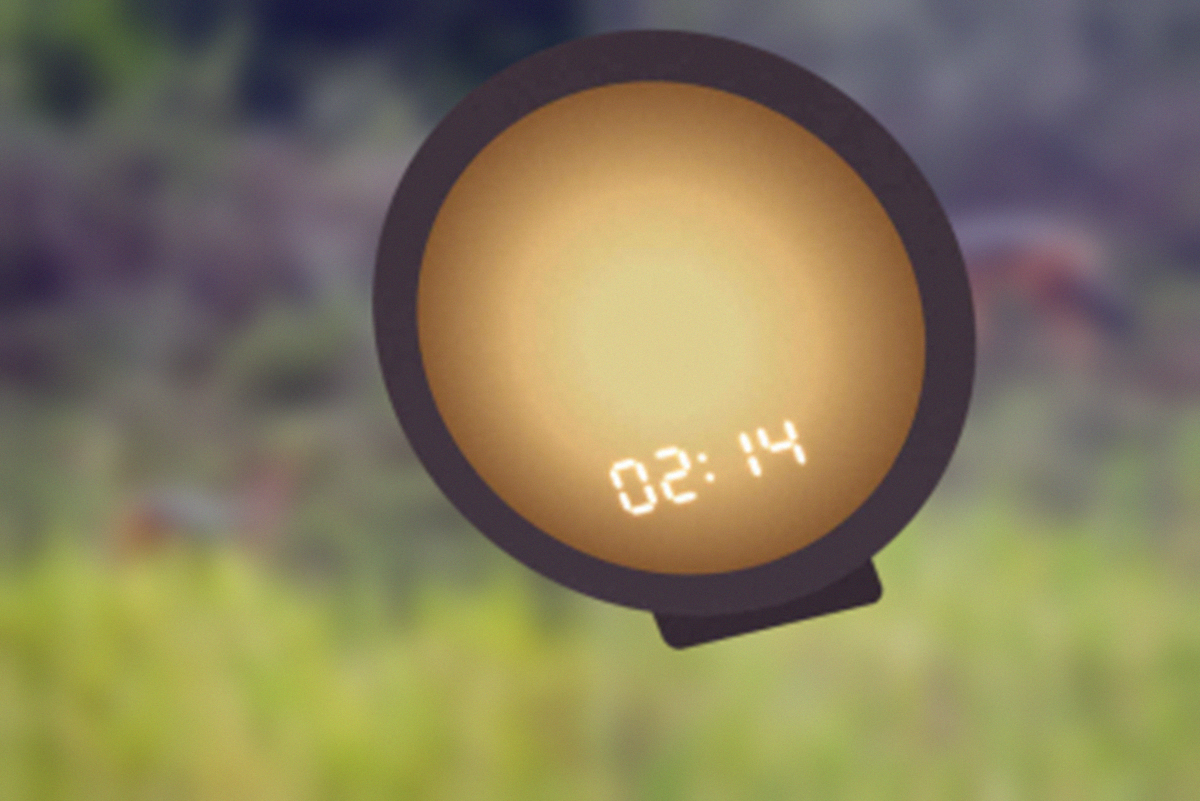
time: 2:14
